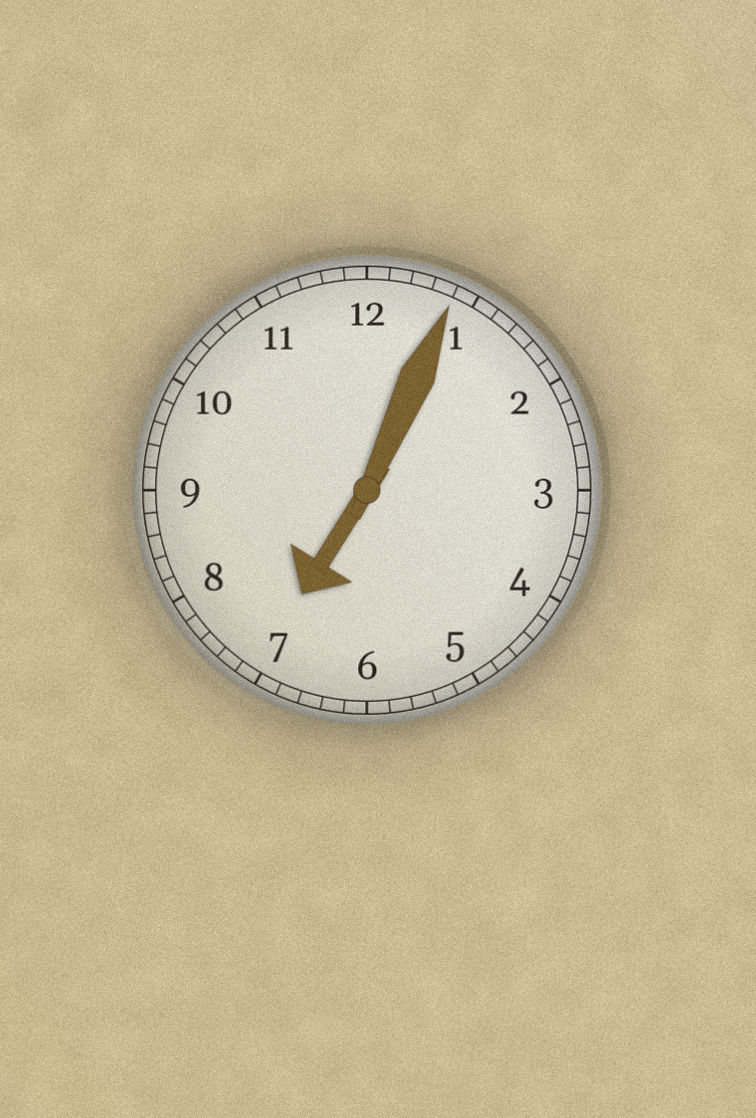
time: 7:04
